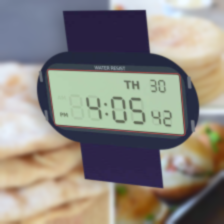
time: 4:05:42
